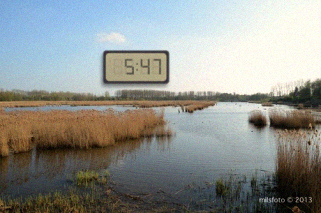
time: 5:47
